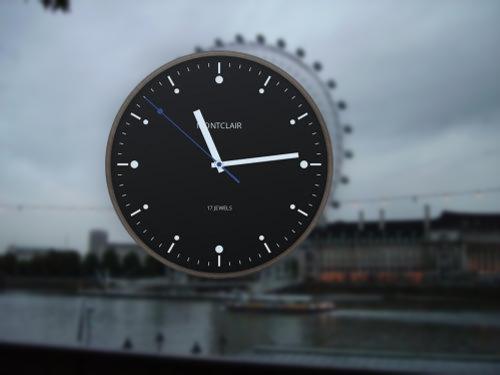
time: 11:13:52
